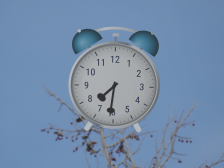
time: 7:31
